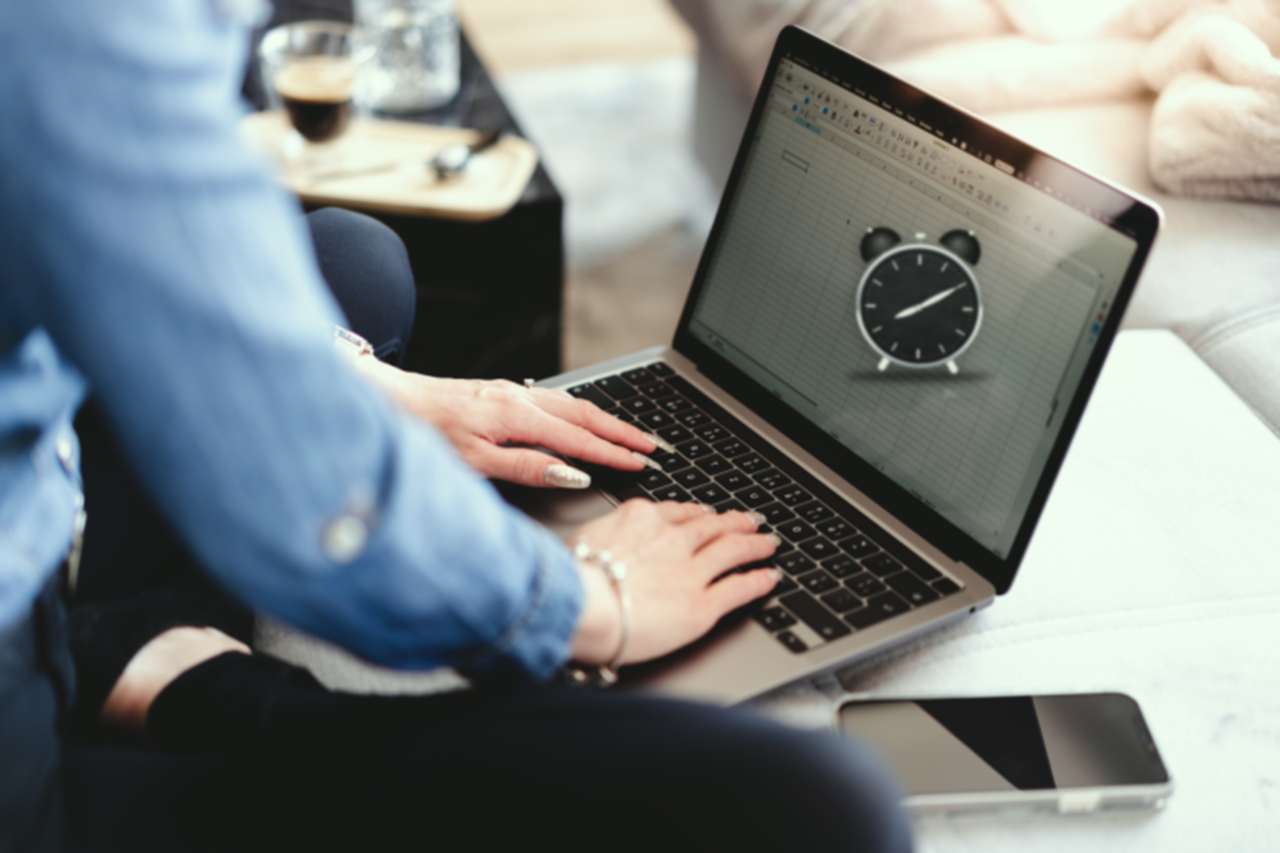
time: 8:10
